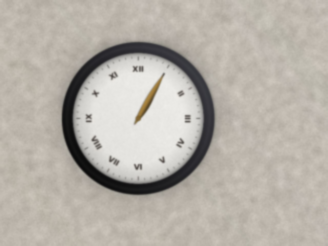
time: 1:05
